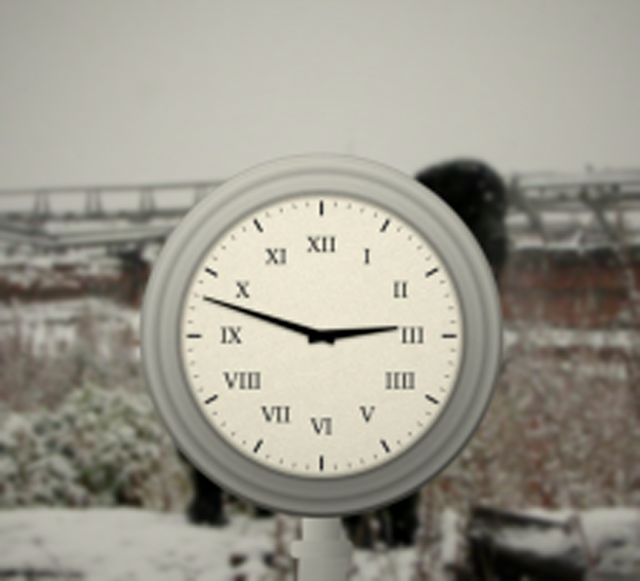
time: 2:48
